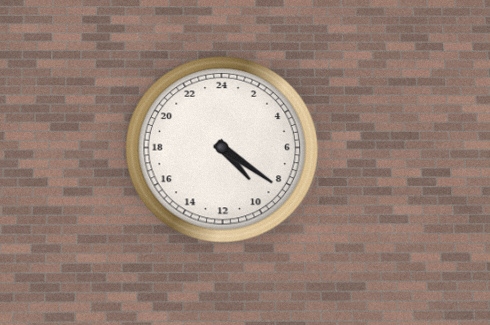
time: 9:21
